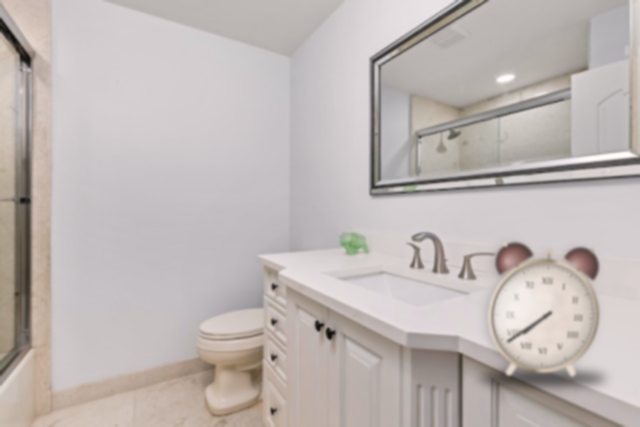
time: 7:39
